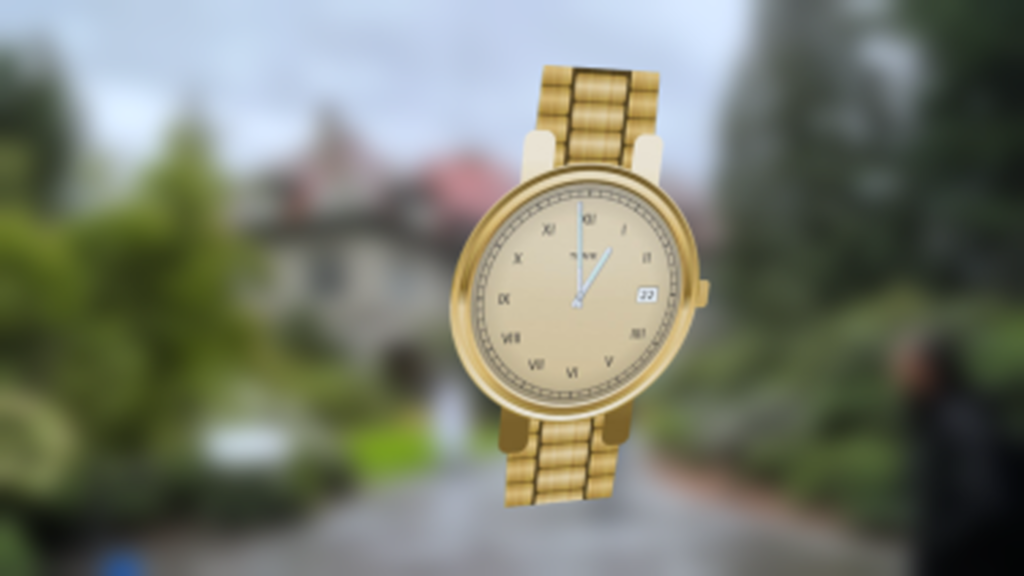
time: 12:59
